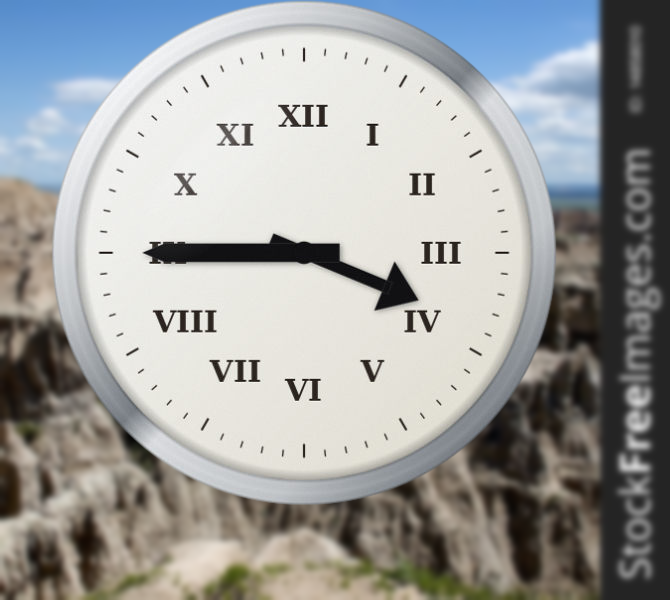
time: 3:45
